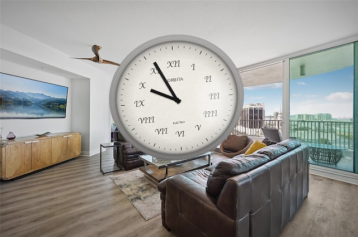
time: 9:56
